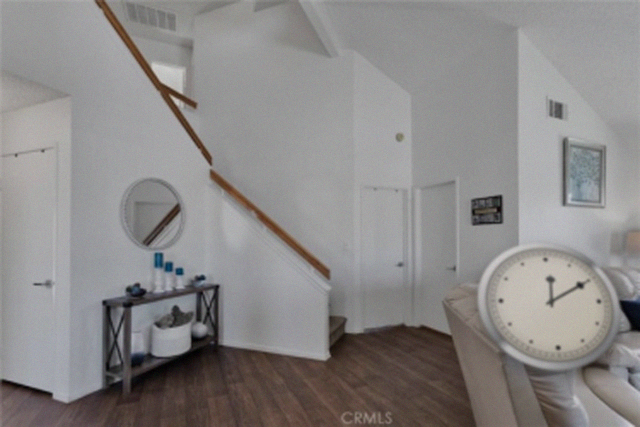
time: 12:10
